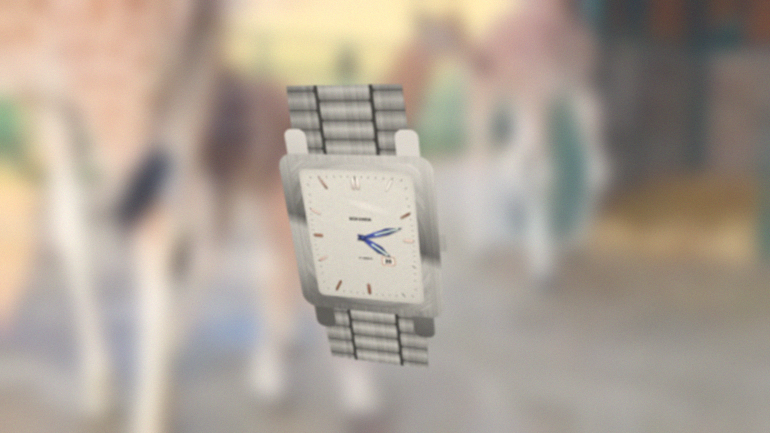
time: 4:12
